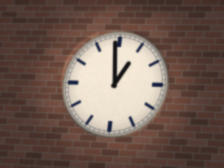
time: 12:59
